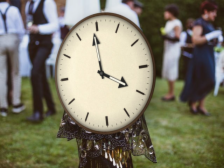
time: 3:59
